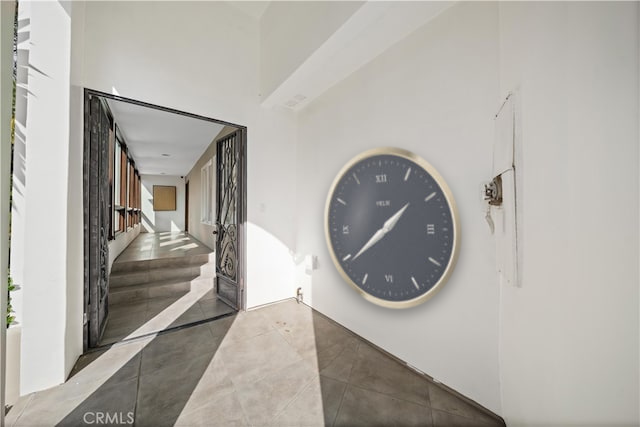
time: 1:39
